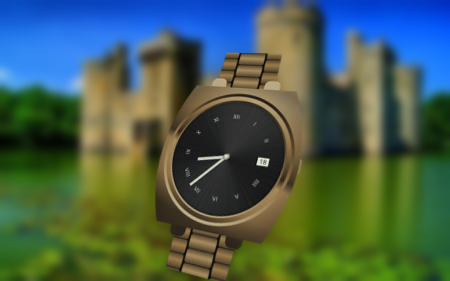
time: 8:37
